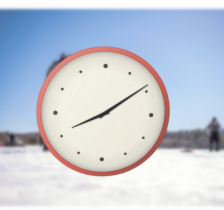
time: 8:09
